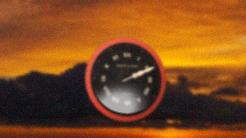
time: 2:11
